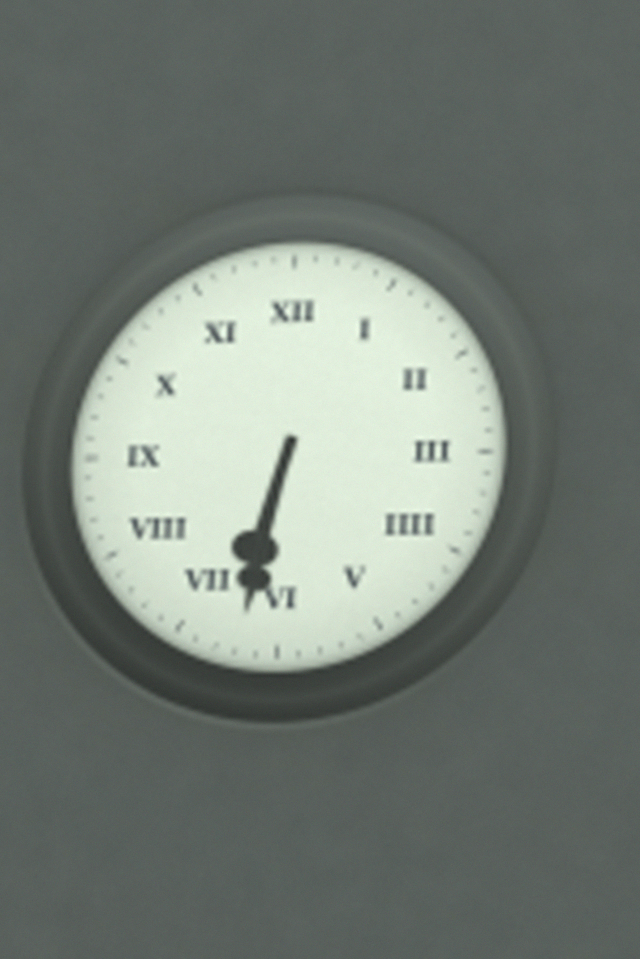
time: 6:32
